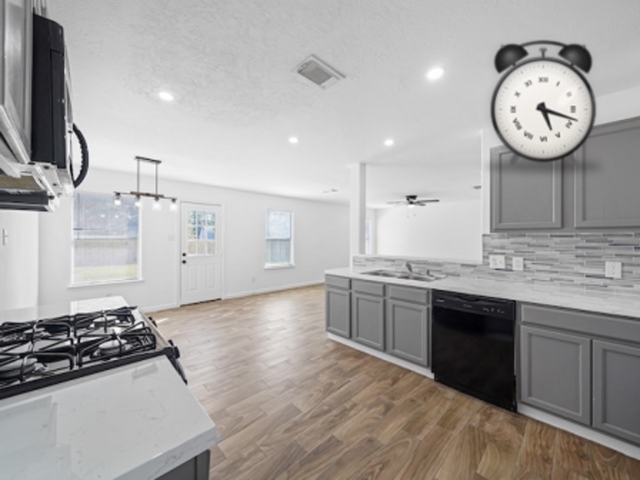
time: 5:18
